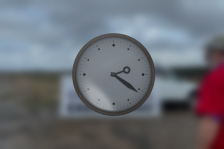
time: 2:21
